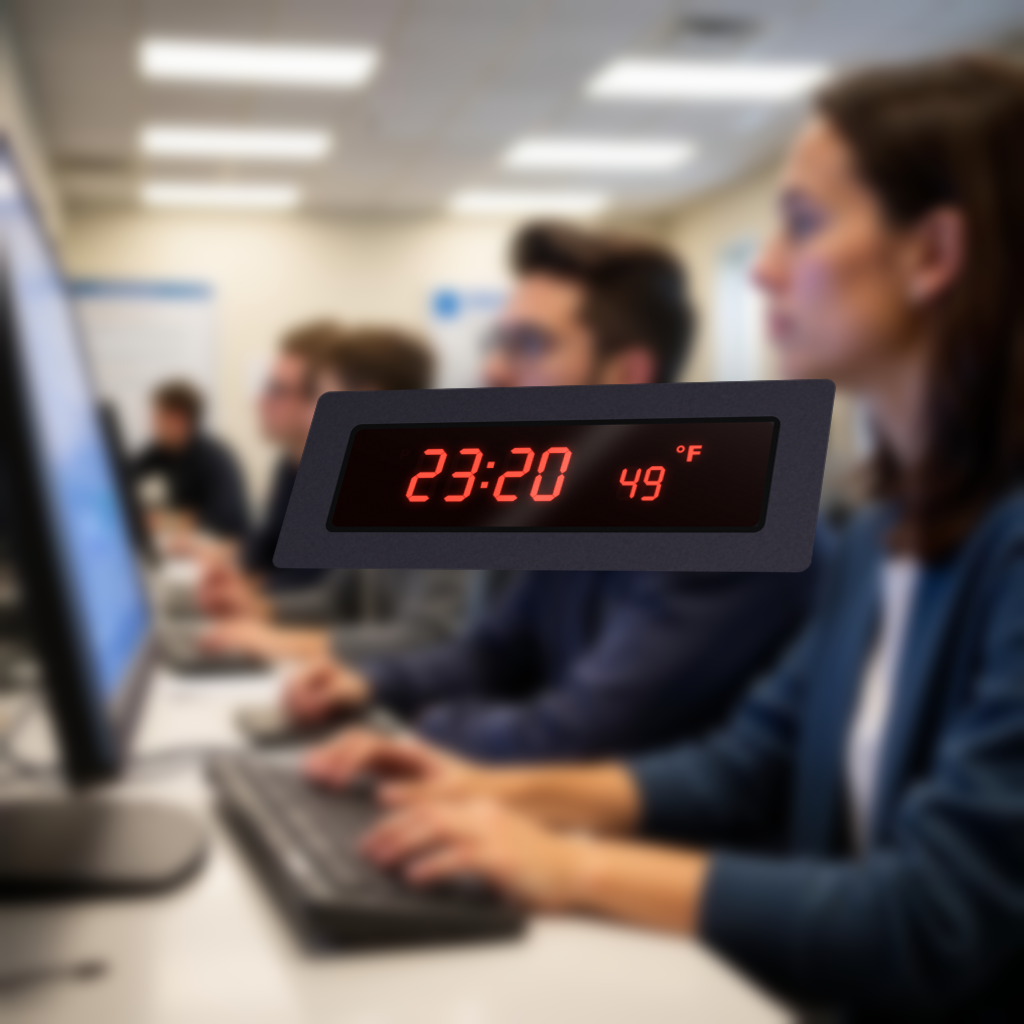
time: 23:20
